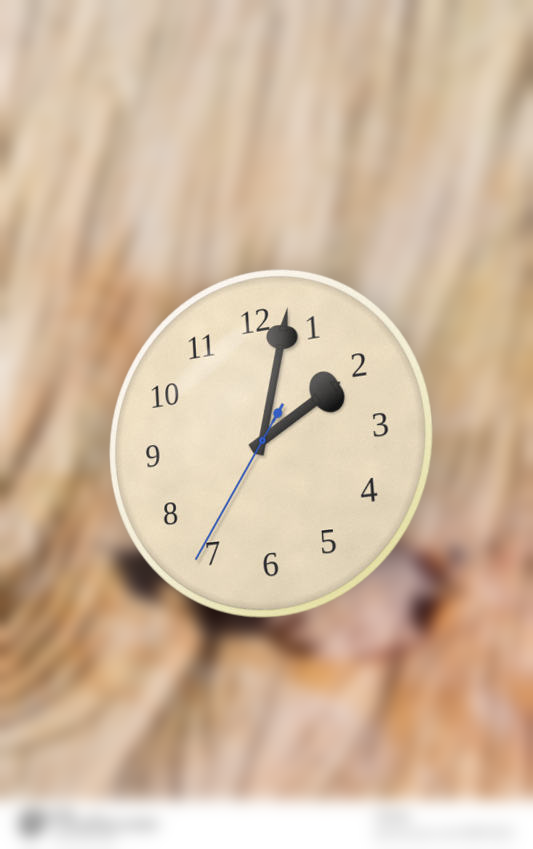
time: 2:02:36
